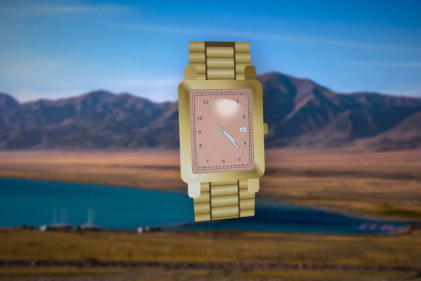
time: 4:23
